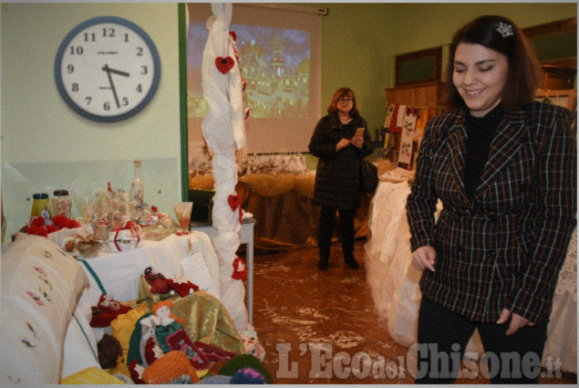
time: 3:27
